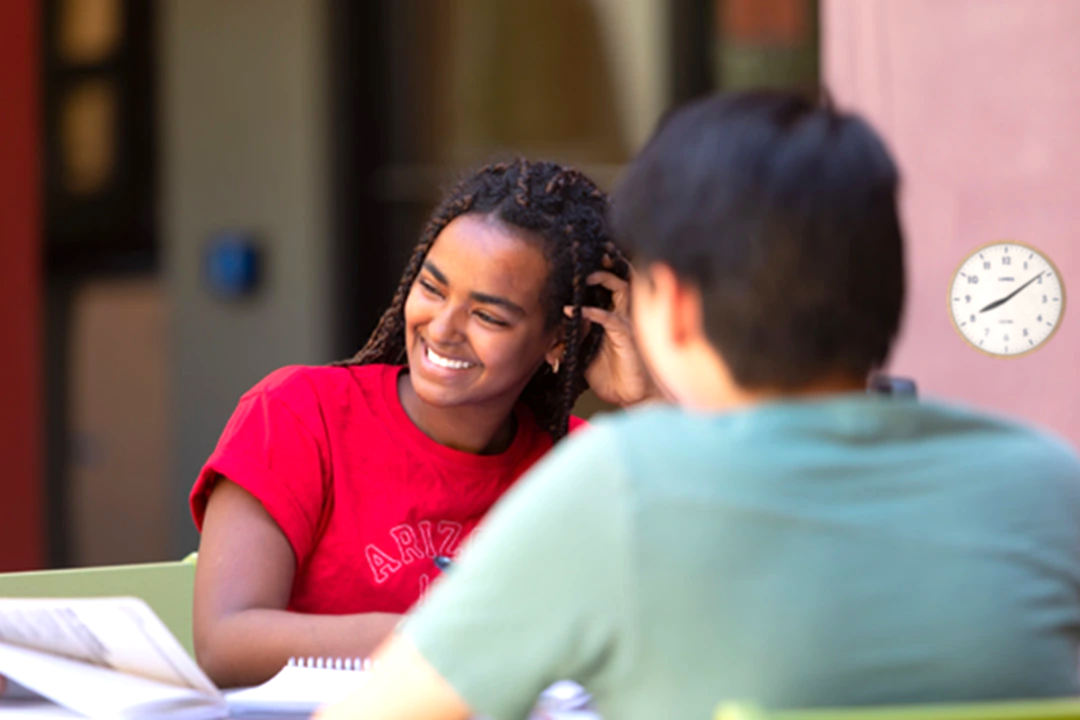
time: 8:09
